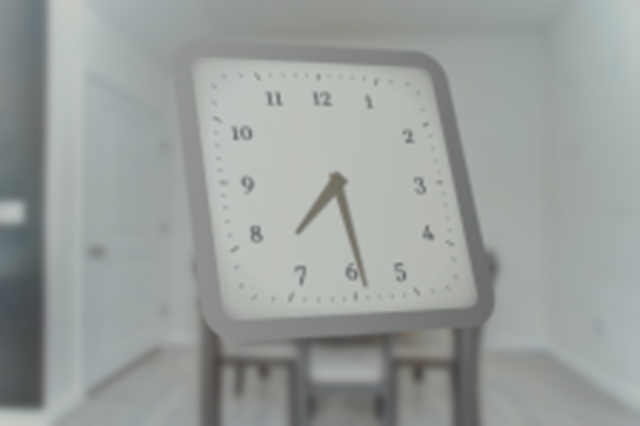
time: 7:29
